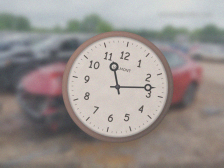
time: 11:13
